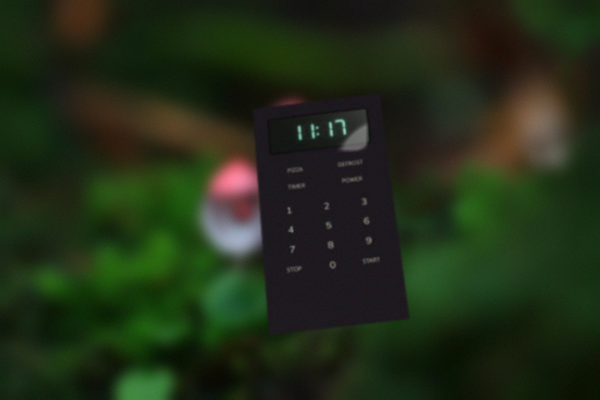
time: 11:17
